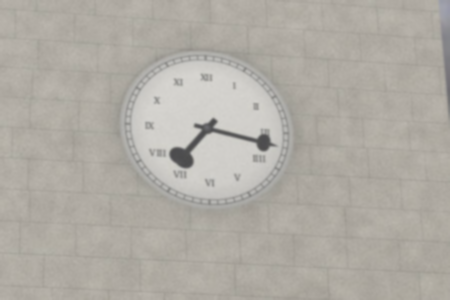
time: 7:17
